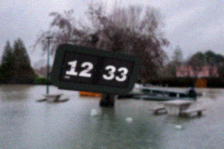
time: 12:33
